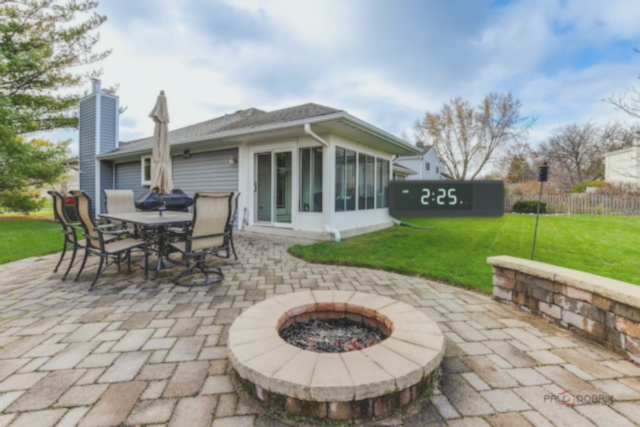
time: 2:25
